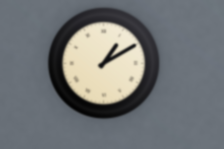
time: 1:10
